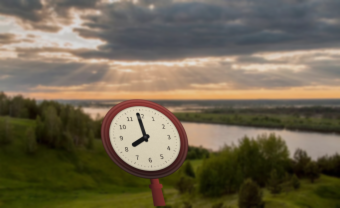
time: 7:59
